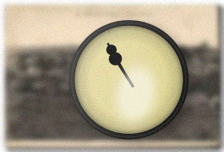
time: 10:55
